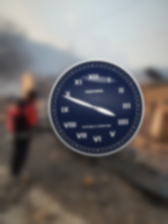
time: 3:49
